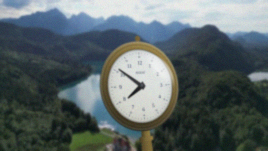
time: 7:51
